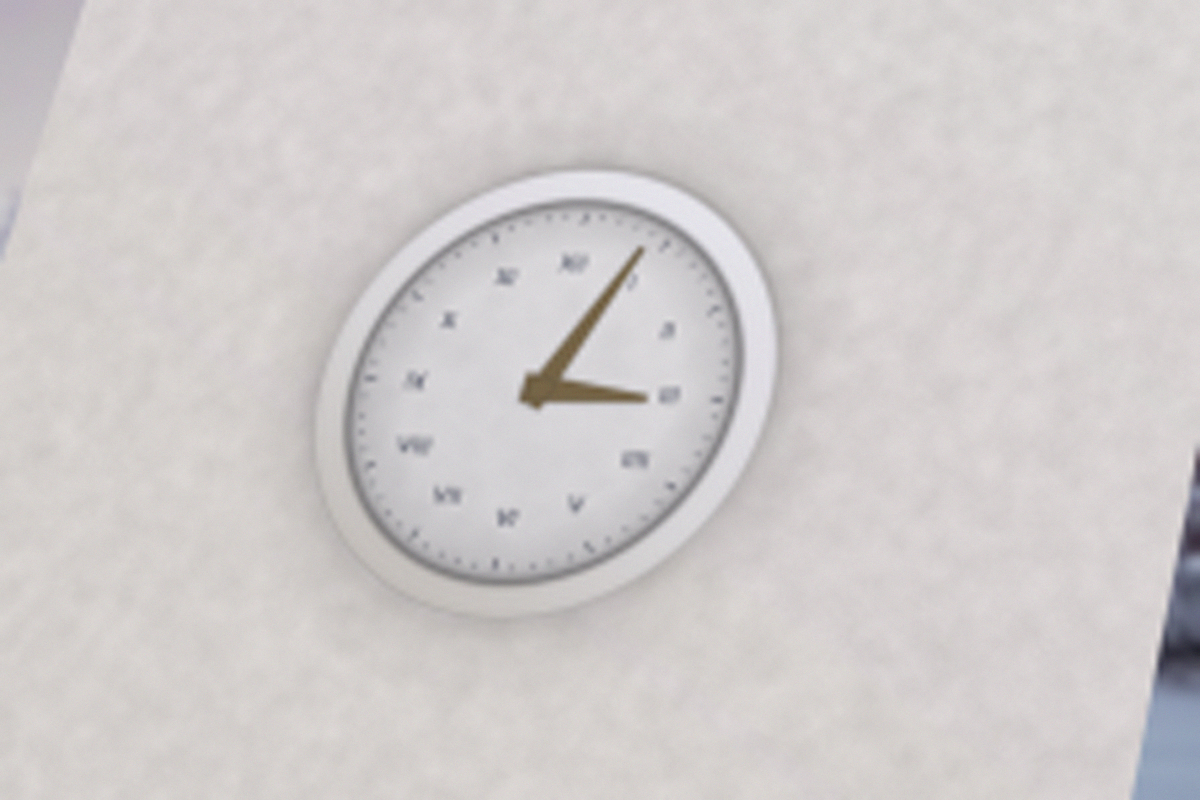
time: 3:04
